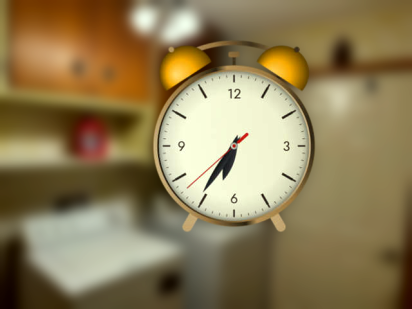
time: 6:35:38
